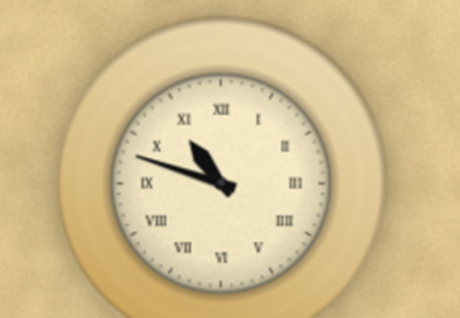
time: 10:48
